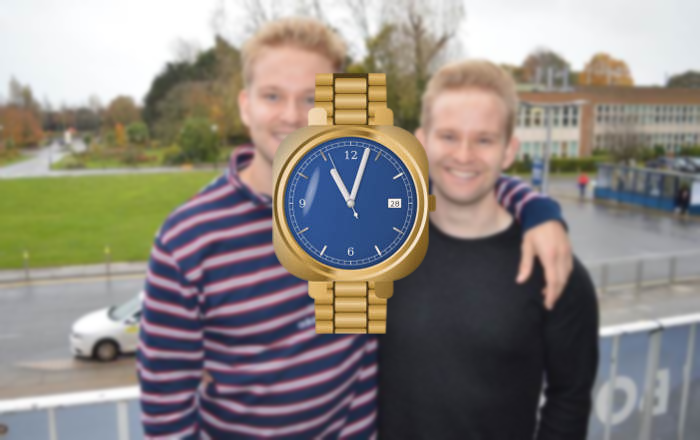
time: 11:02:56
